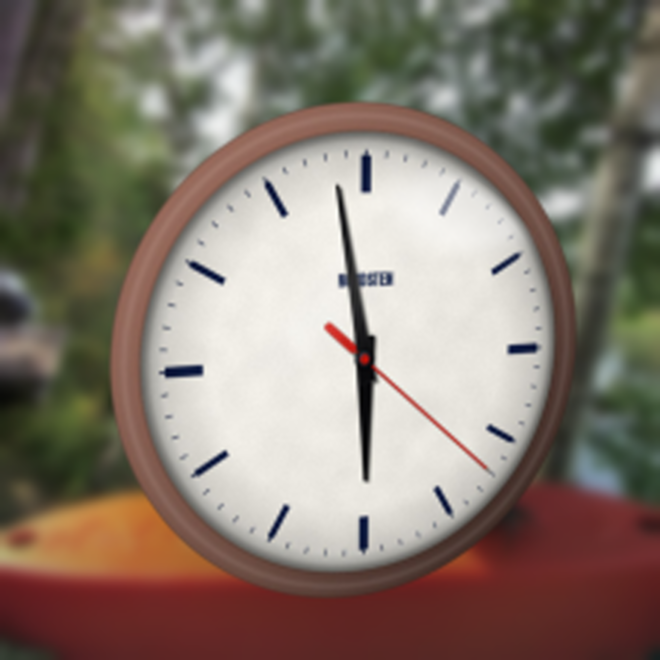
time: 5:58:22
